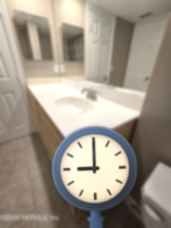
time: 9:00
